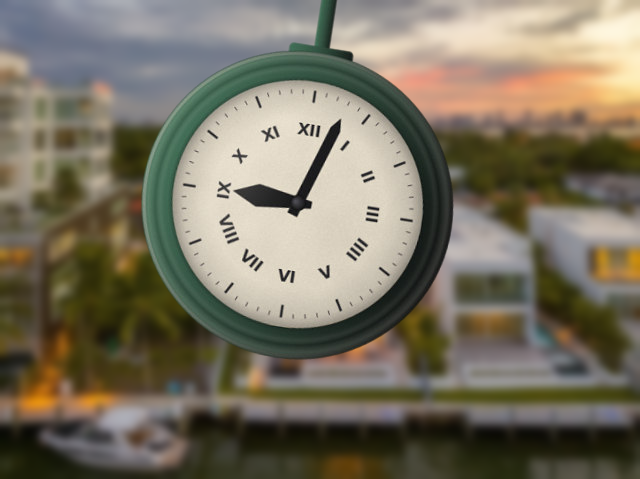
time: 9:03
